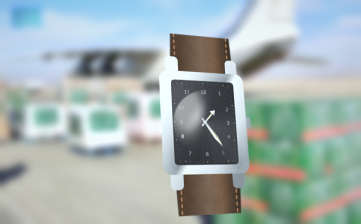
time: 1:24
